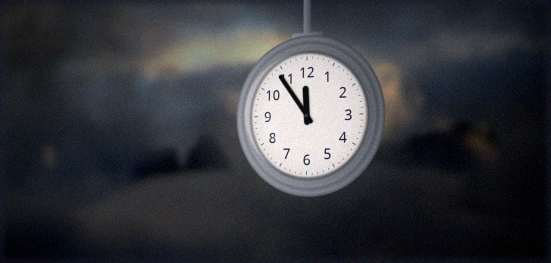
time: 11:54
